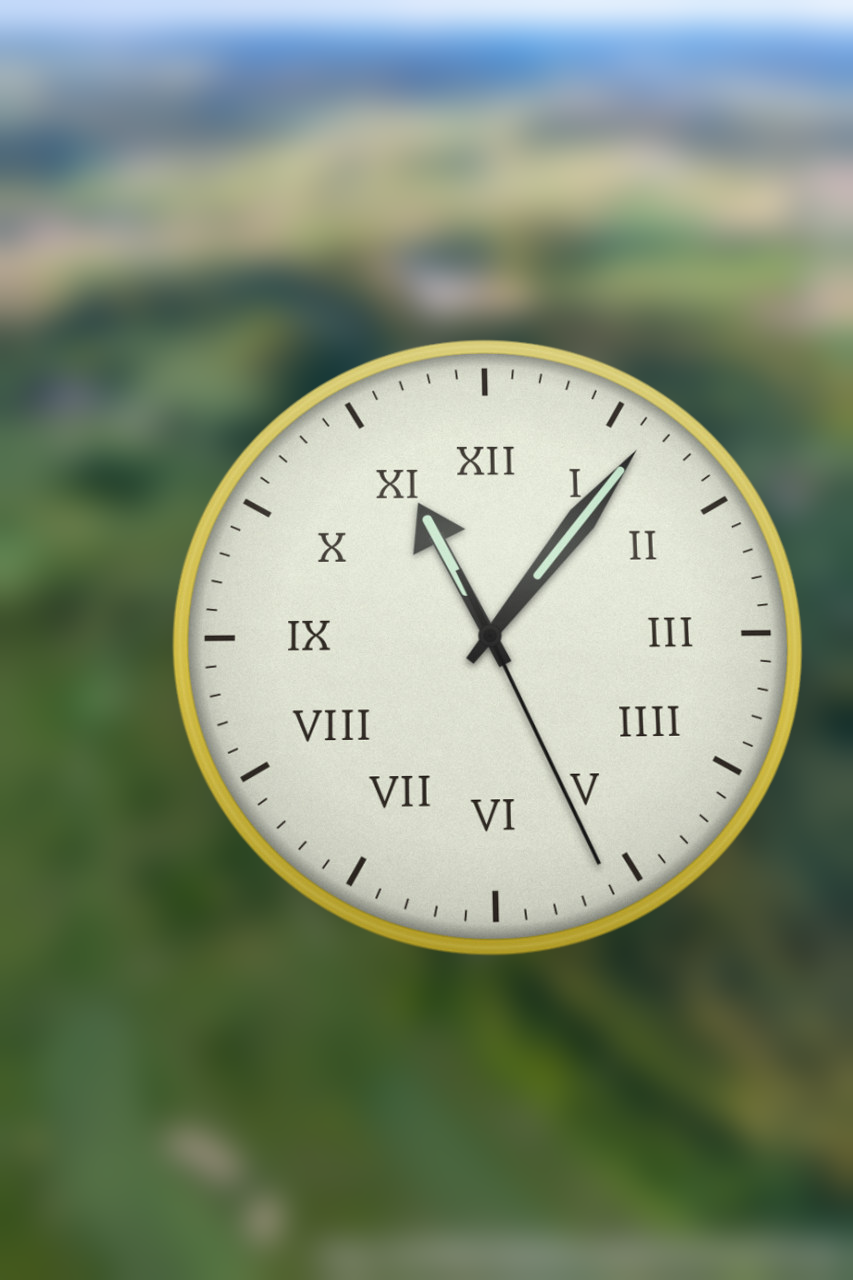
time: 11:06:26
